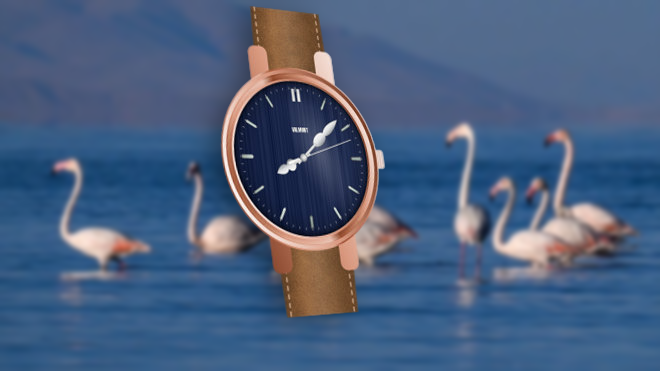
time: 8:08:12
